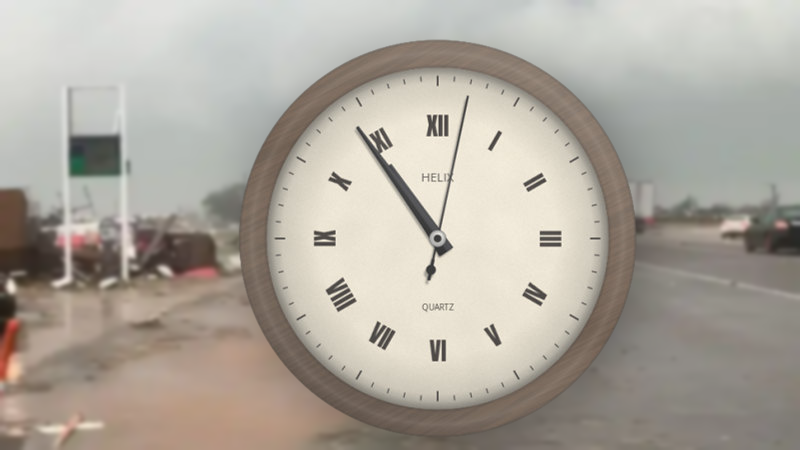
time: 10:54:02
